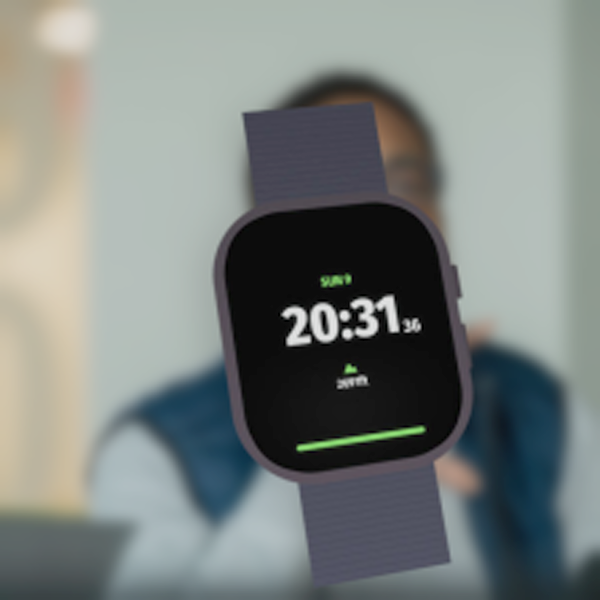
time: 20:31
